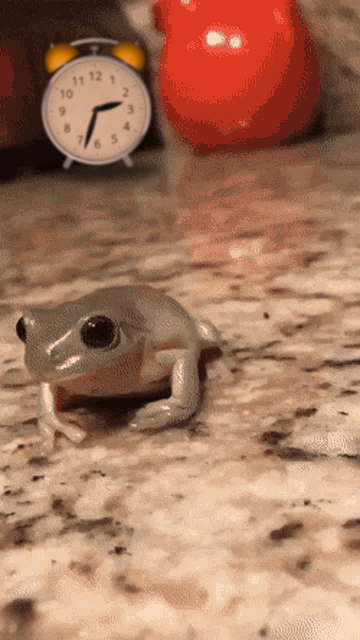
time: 2:33
